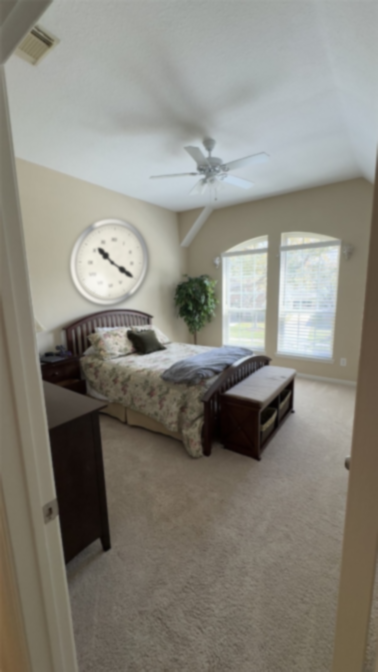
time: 10:20
